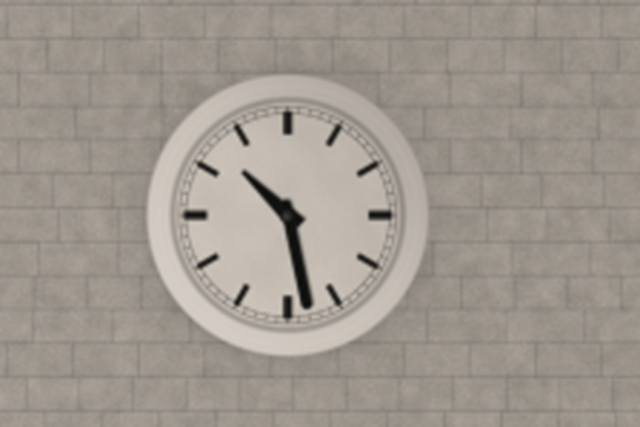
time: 10:28
